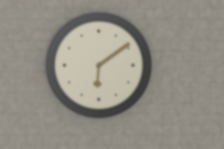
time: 6:09
